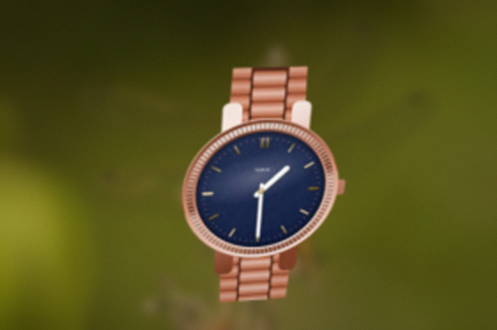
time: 1:30
